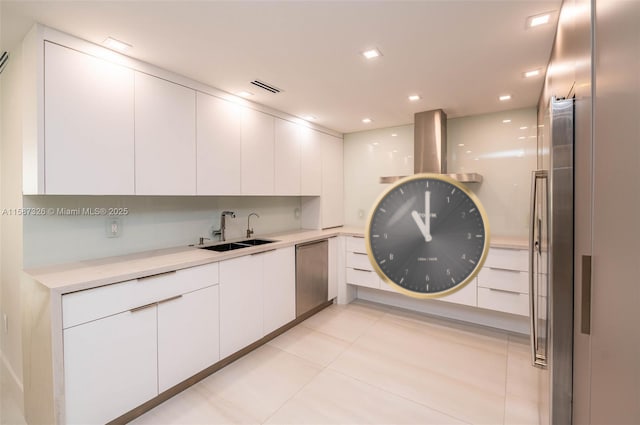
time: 11:00
